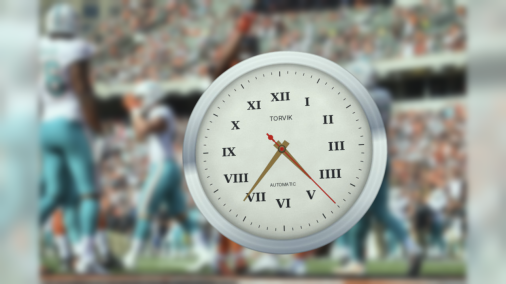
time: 4:36:23
